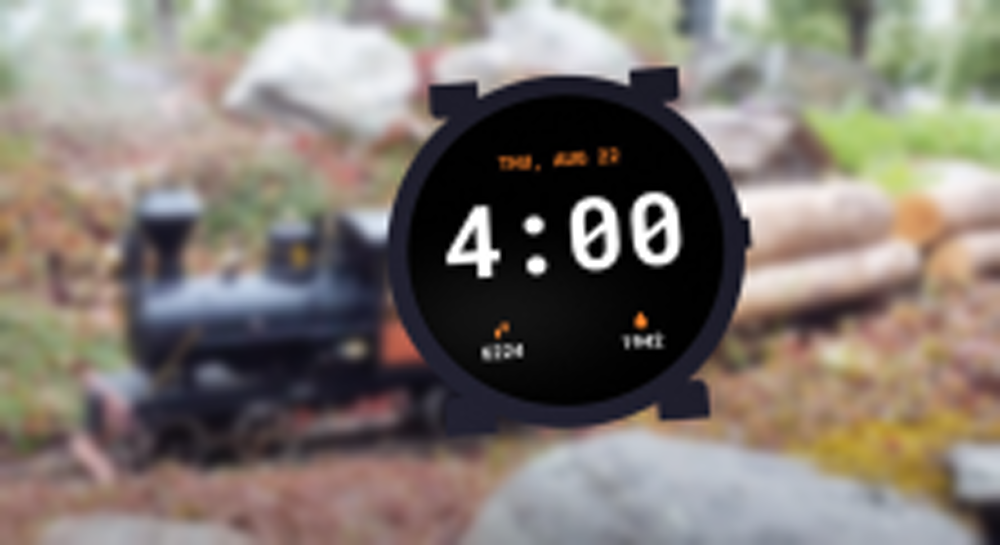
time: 4:00
